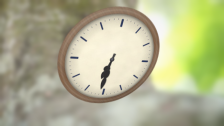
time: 6:31
